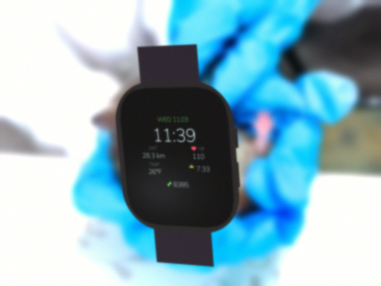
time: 11:39
